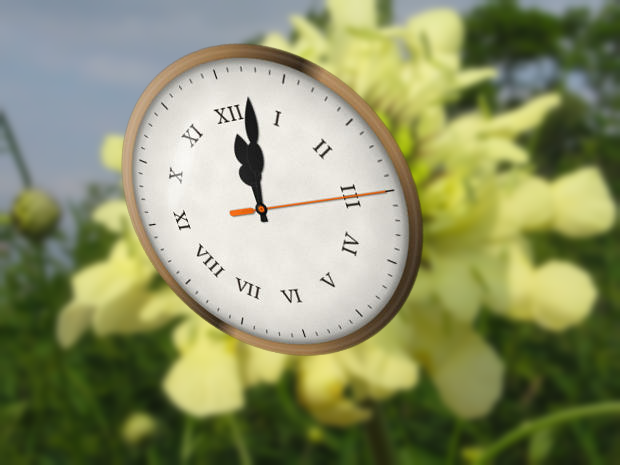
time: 12:02:15
